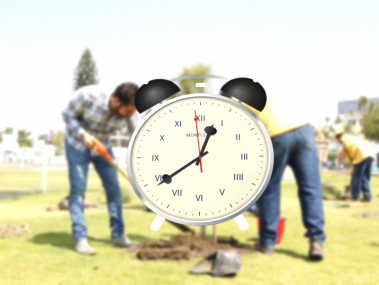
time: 12:38:59
